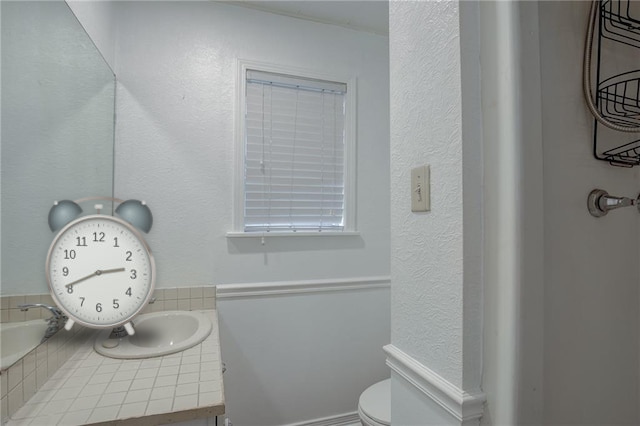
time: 2:41
